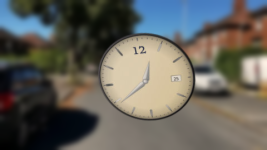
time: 12:39
